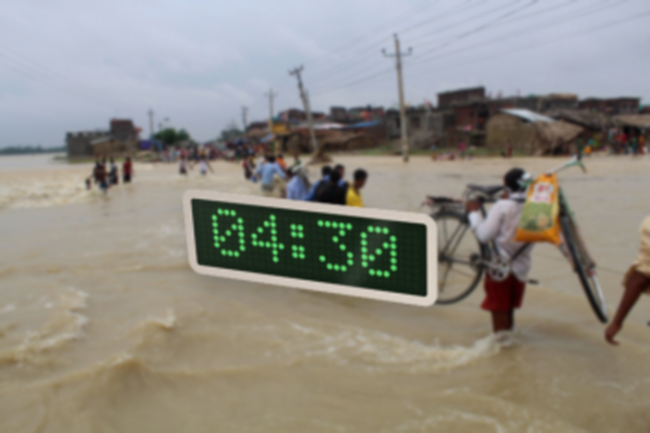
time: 4:30
